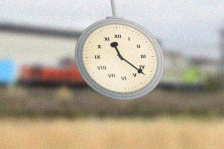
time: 11:22
